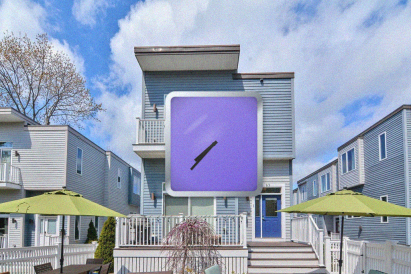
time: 7:37
